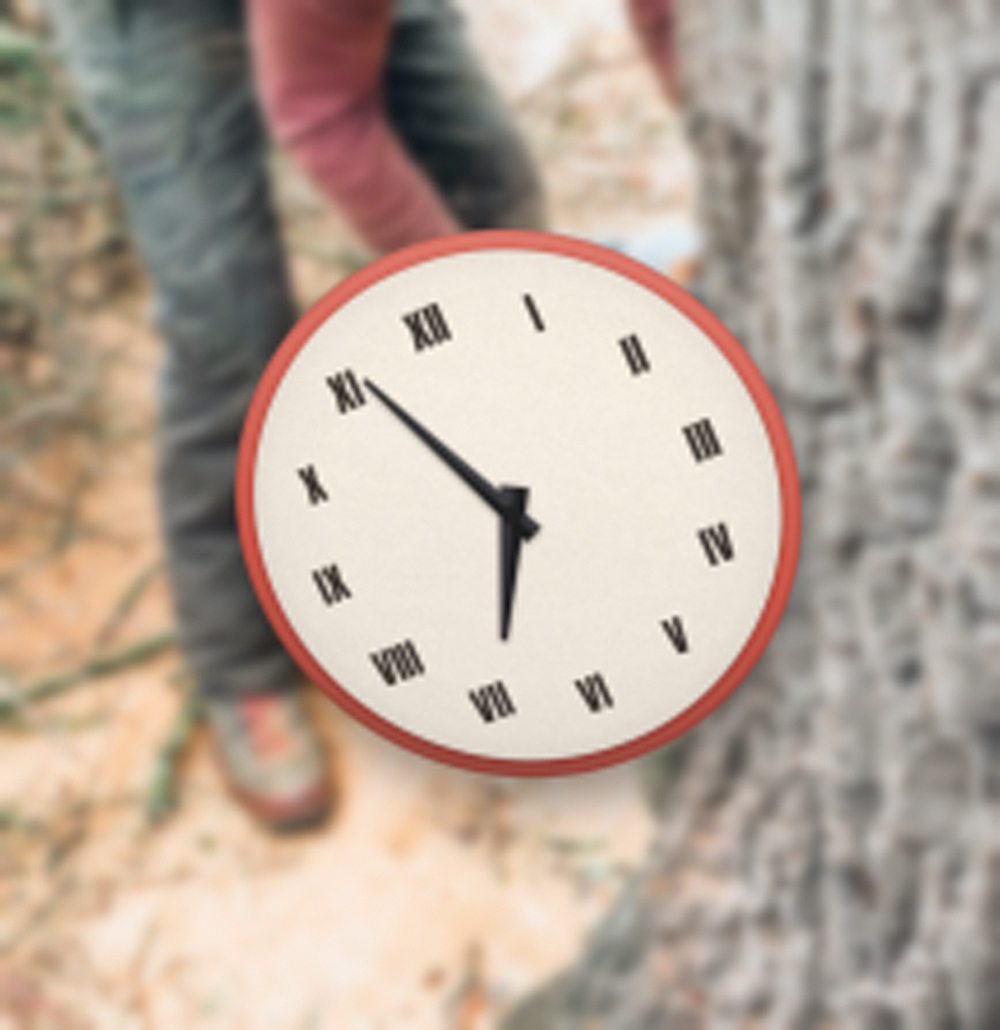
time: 6:56
